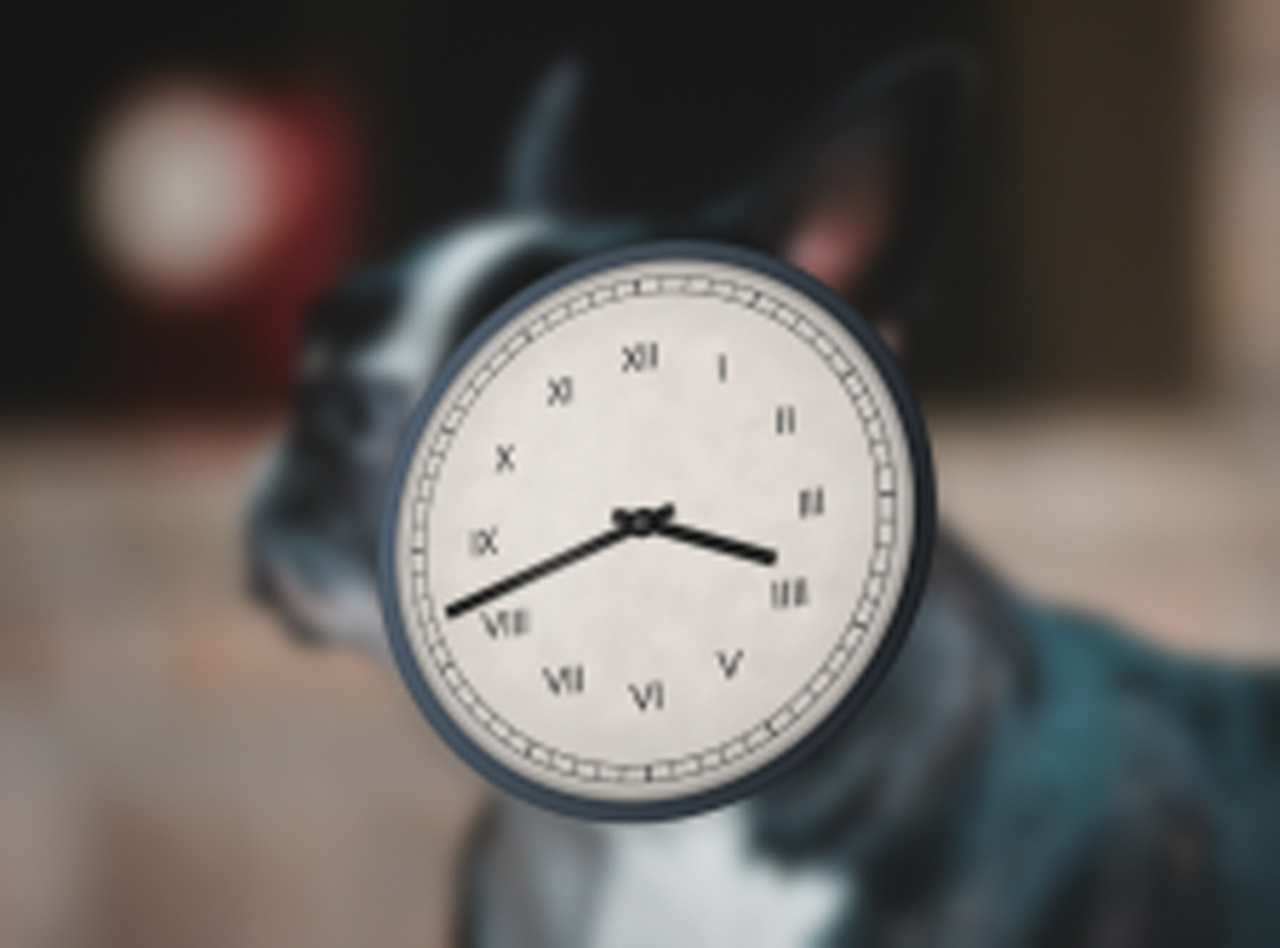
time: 3:42
